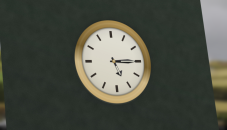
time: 5:15
